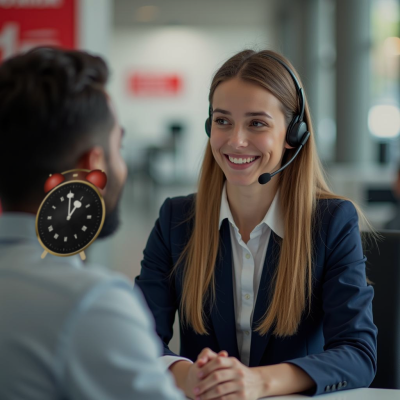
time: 12:59
